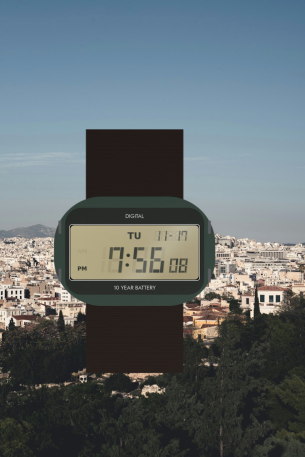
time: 7:56:08
